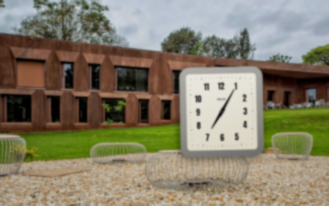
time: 7:05
